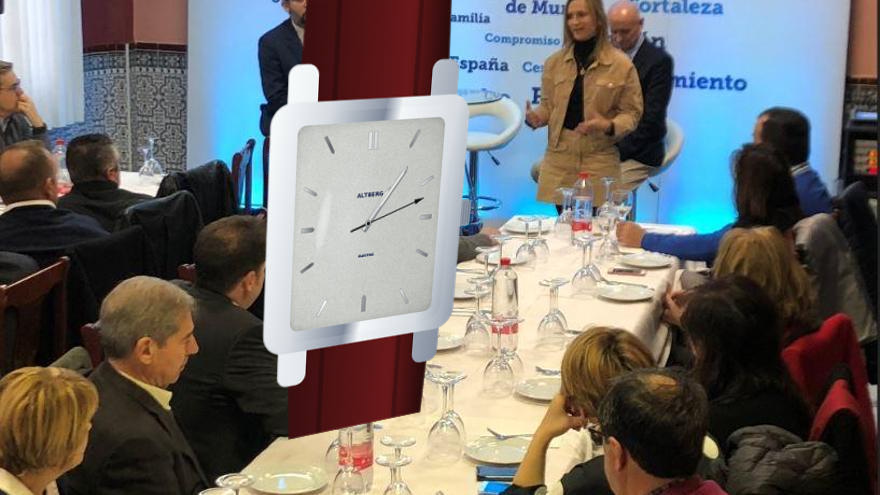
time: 1:06:12
